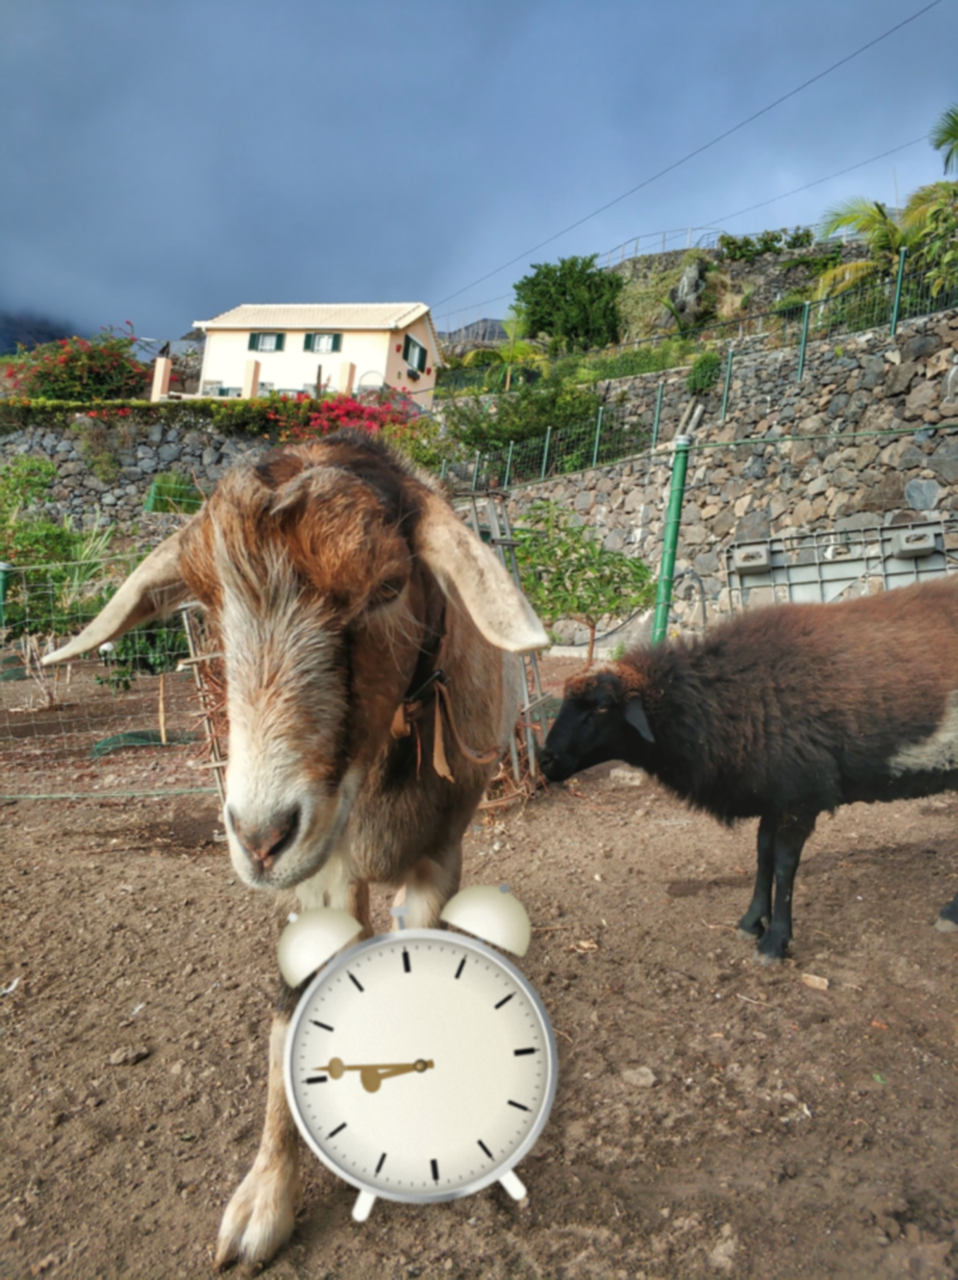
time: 8:46
